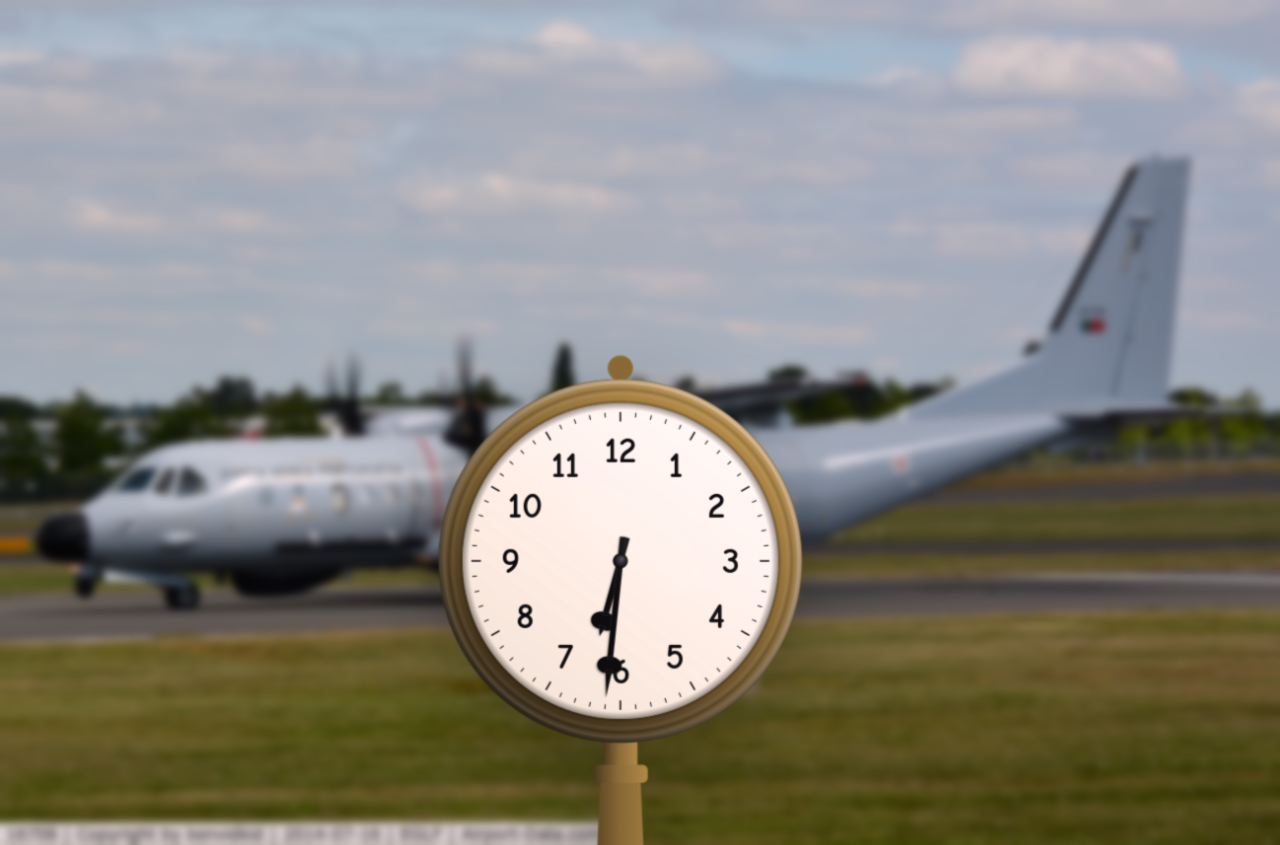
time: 6:31
